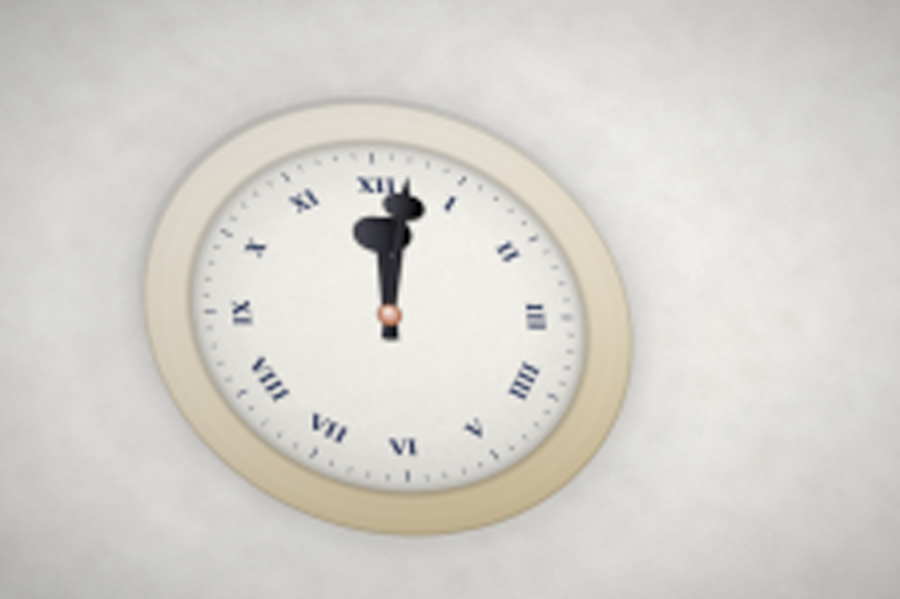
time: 12:02
